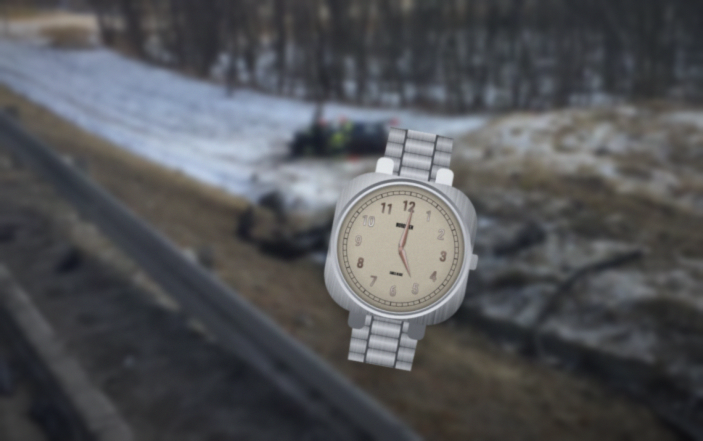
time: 5:01
